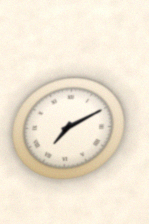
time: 7:10
